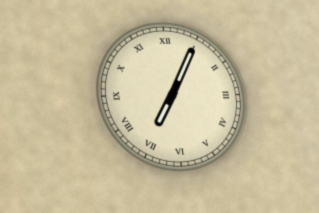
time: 7:05
